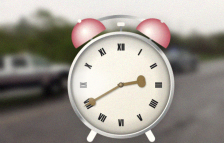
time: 2:40
